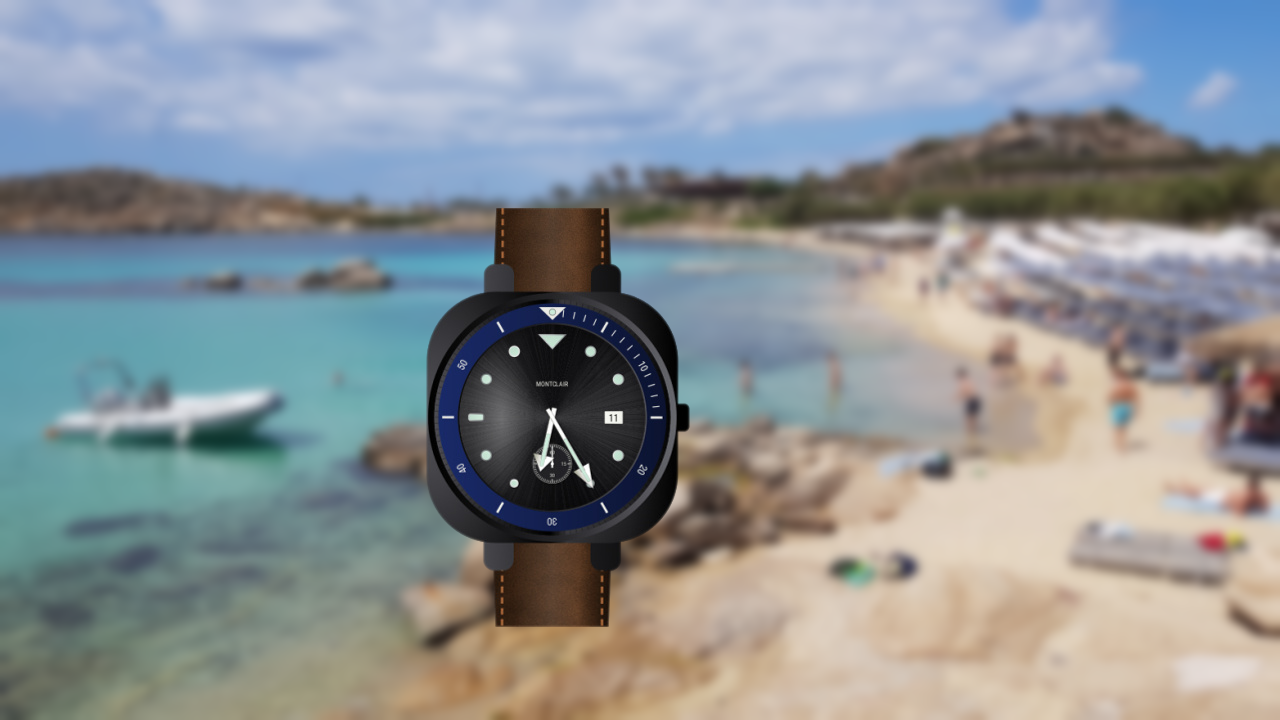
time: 6:25
